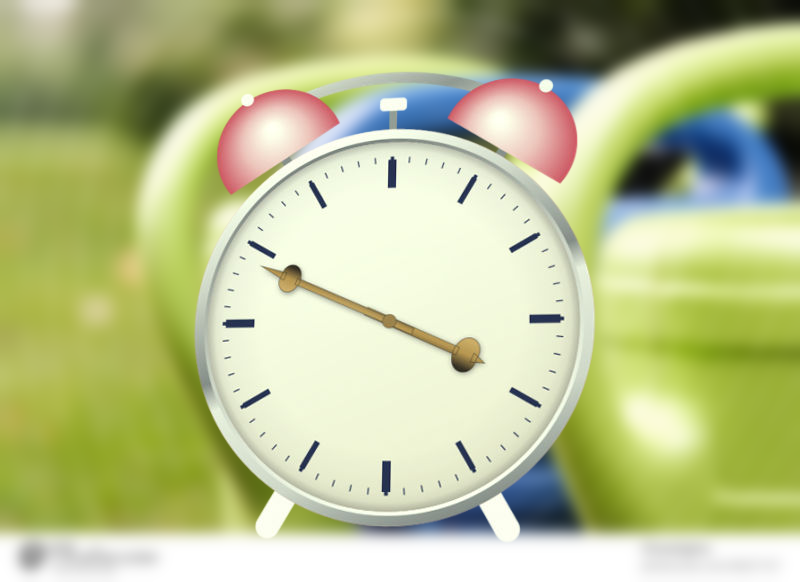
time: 3:49
